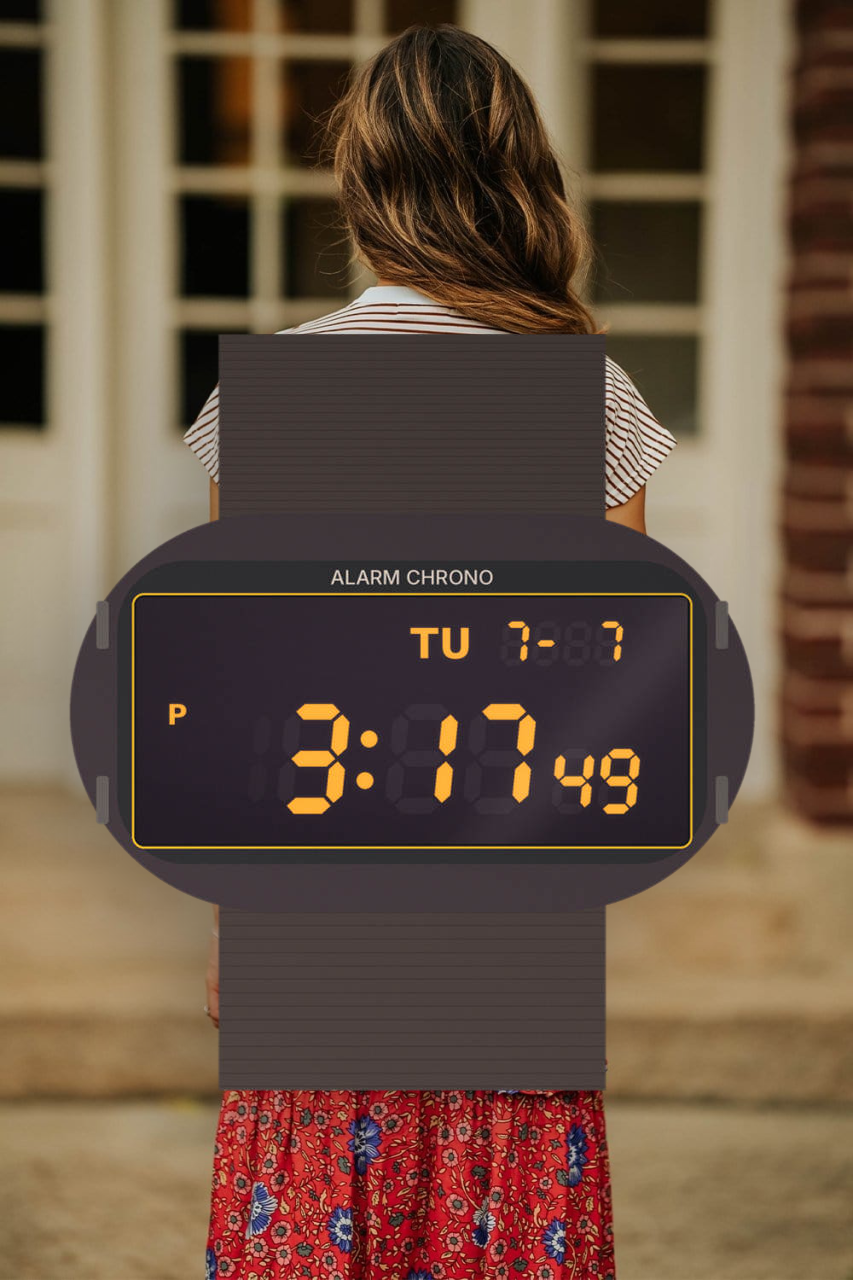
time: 3:17:49
